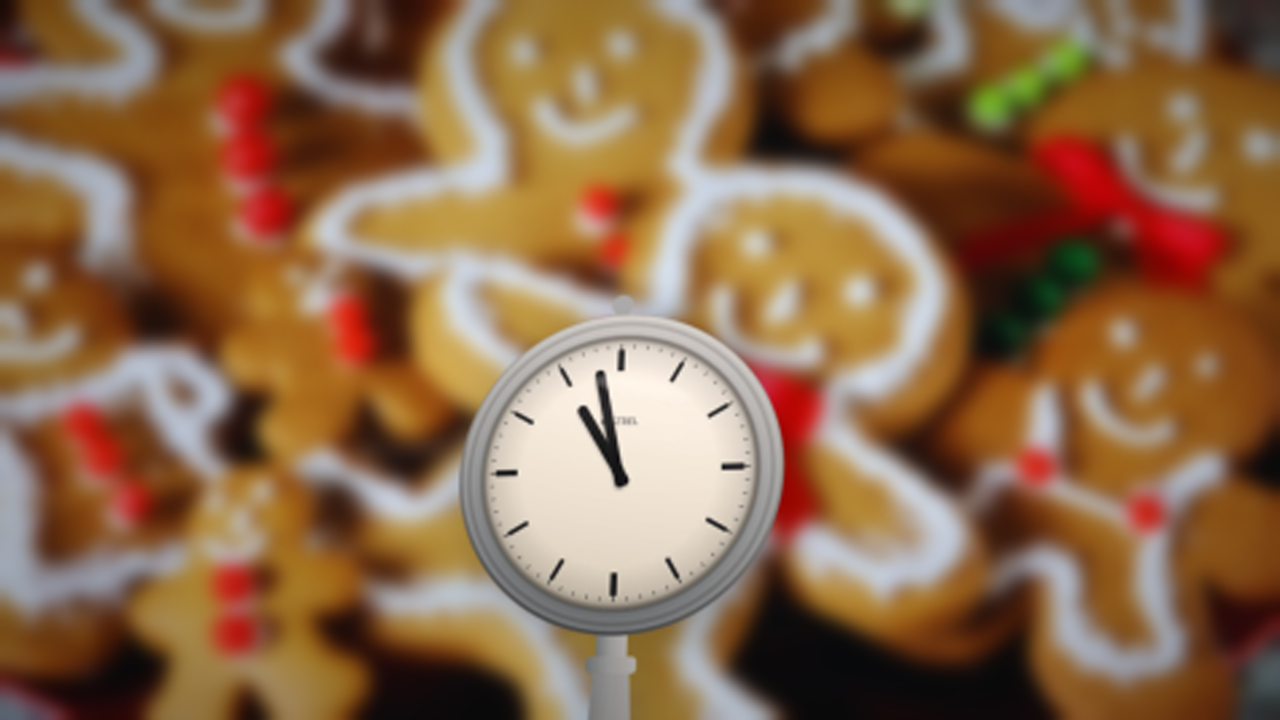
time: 10:58
